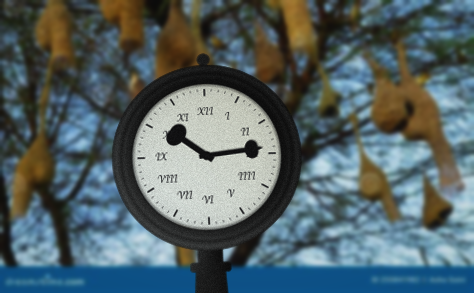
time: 10:14
